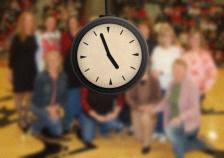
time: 4:57
